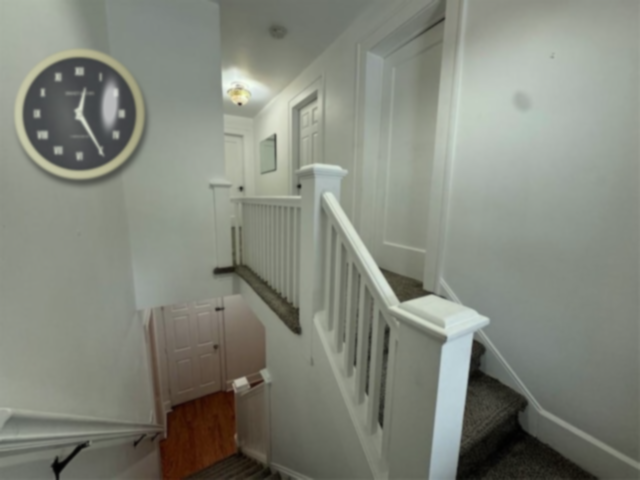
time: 12:25
